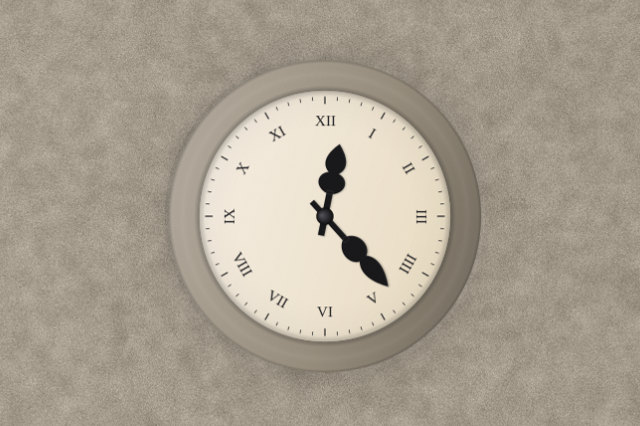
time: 12:23
